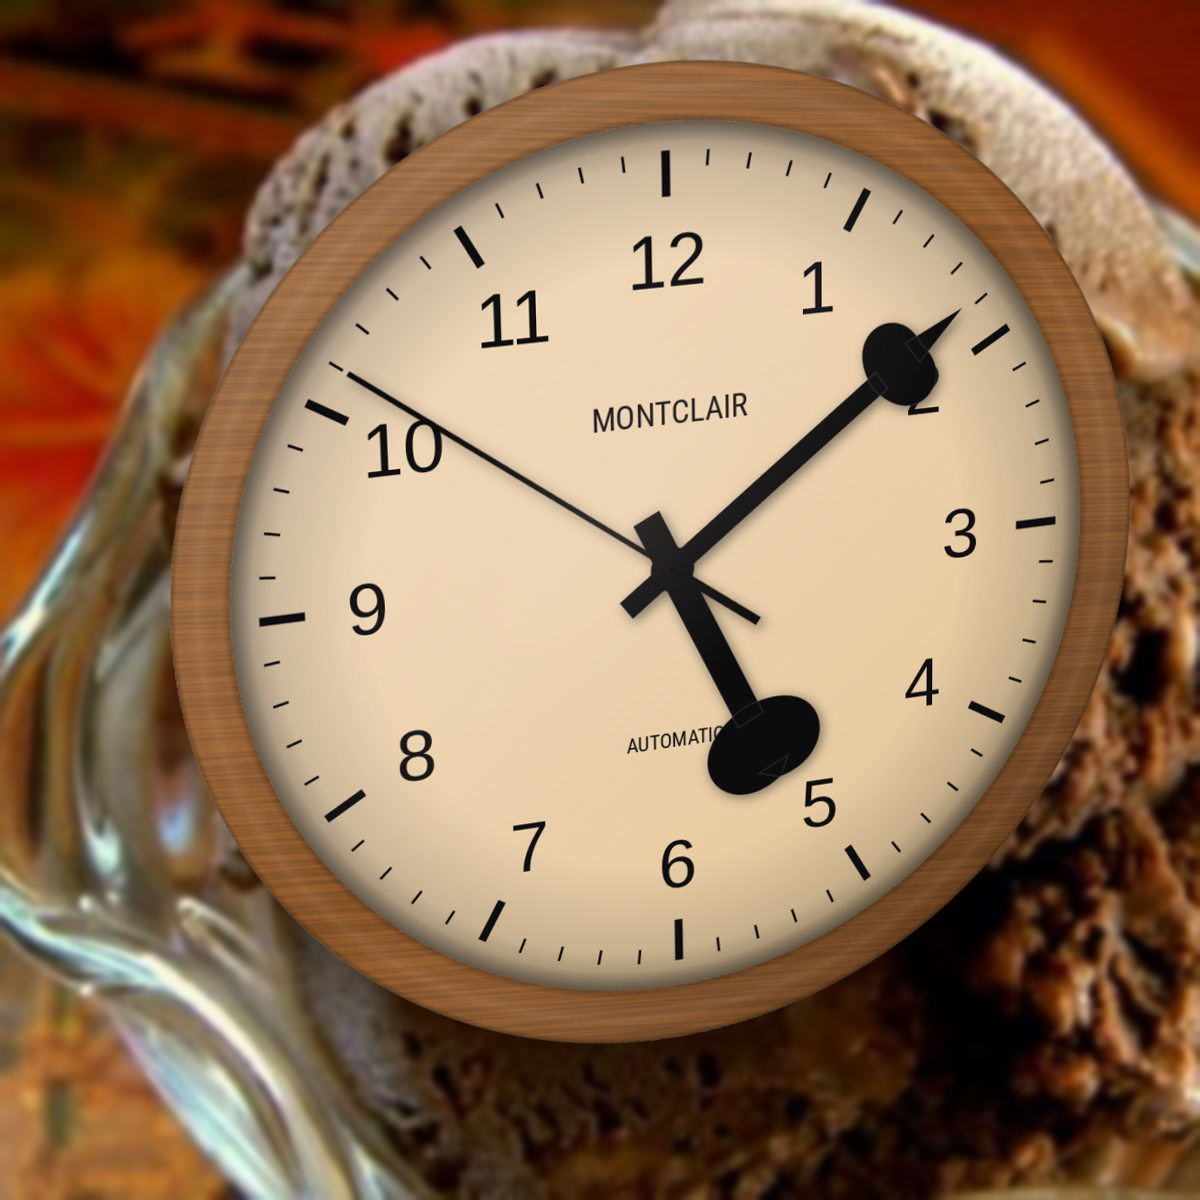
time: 5:08:51
